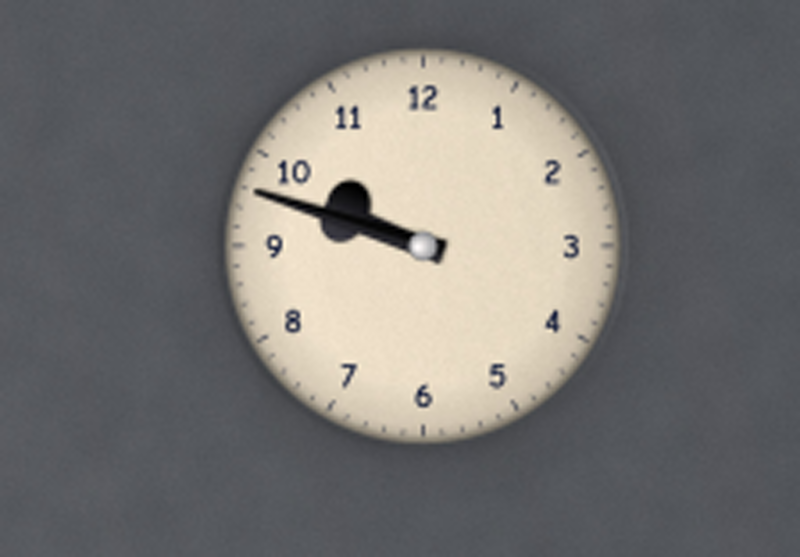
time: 9:48
